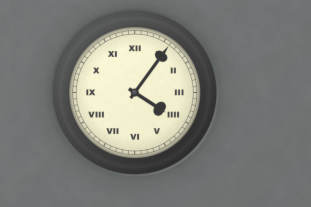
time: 4:06
